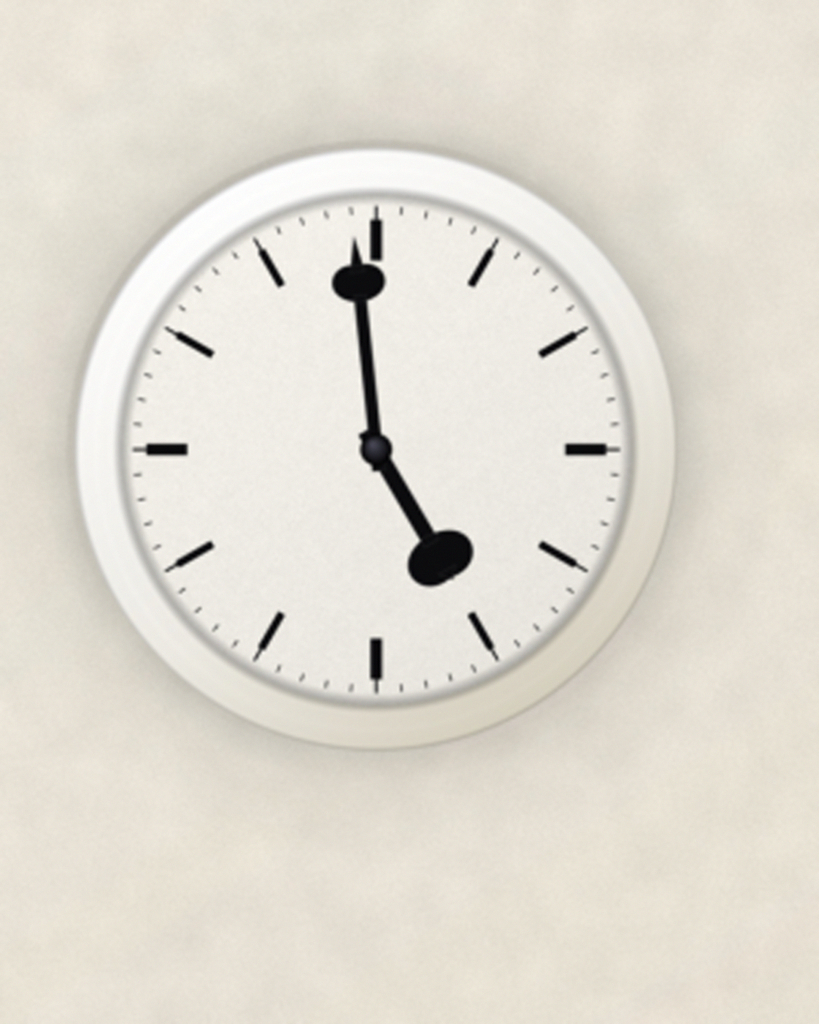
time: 4:59
